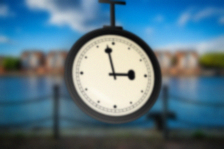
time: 2:58
